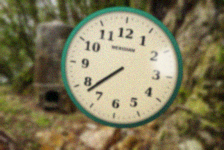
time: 7:38
